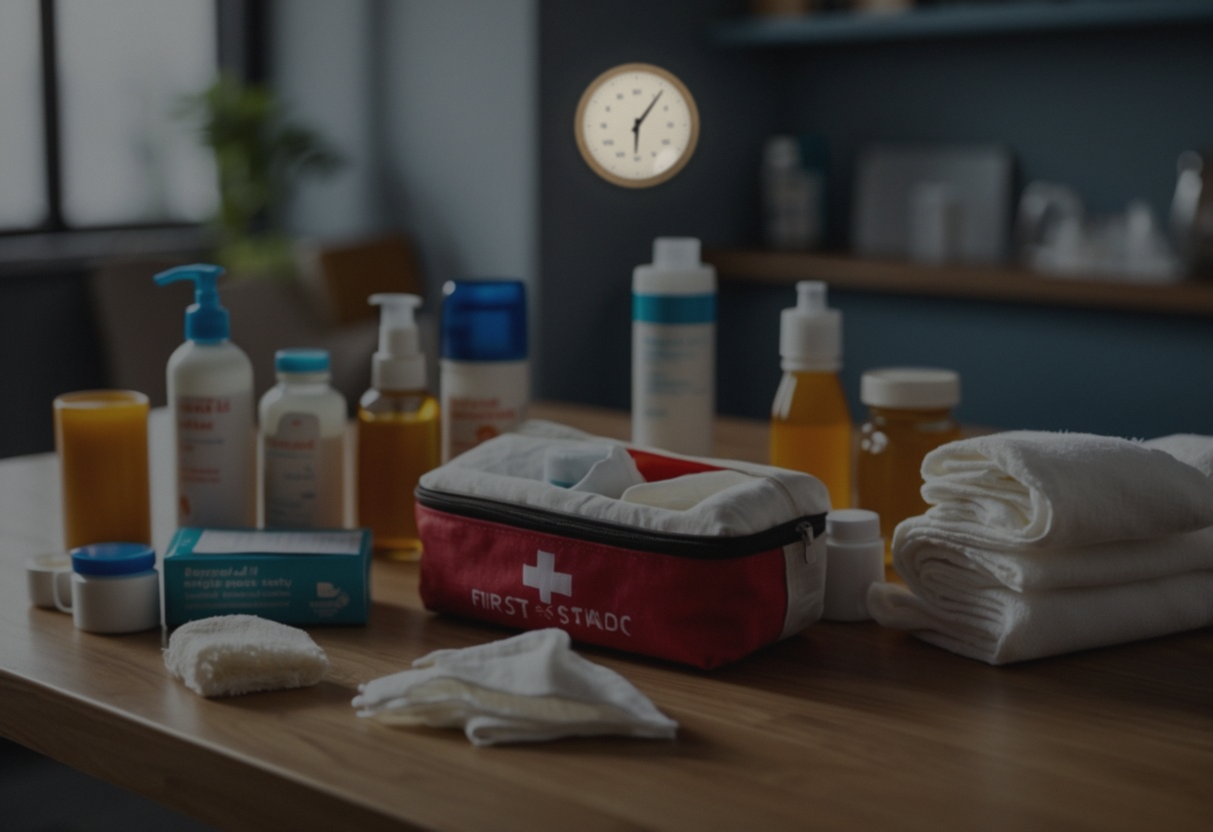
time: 6:06
